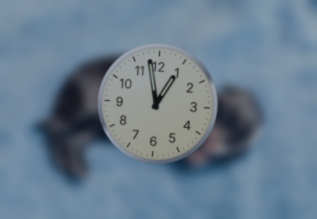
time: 12:58
